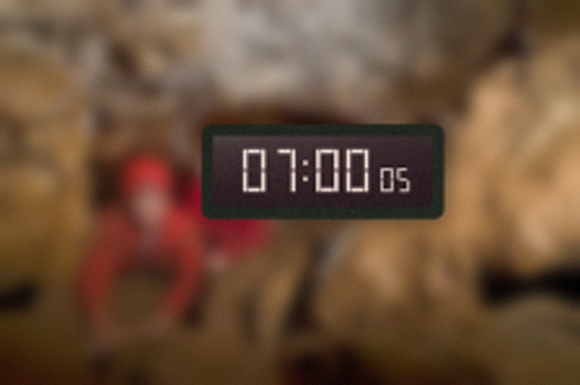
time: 7:00:05
